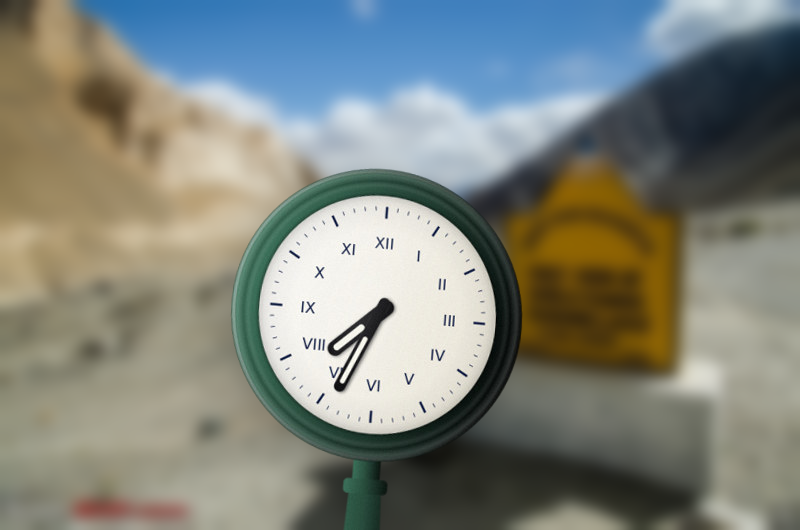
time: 7:34
